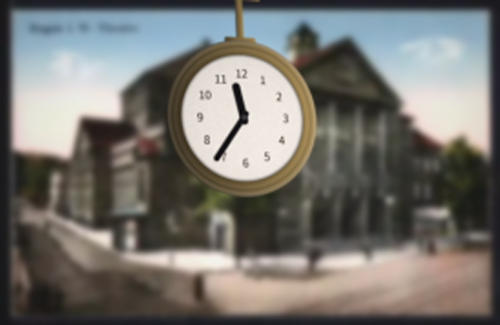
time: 11:36
